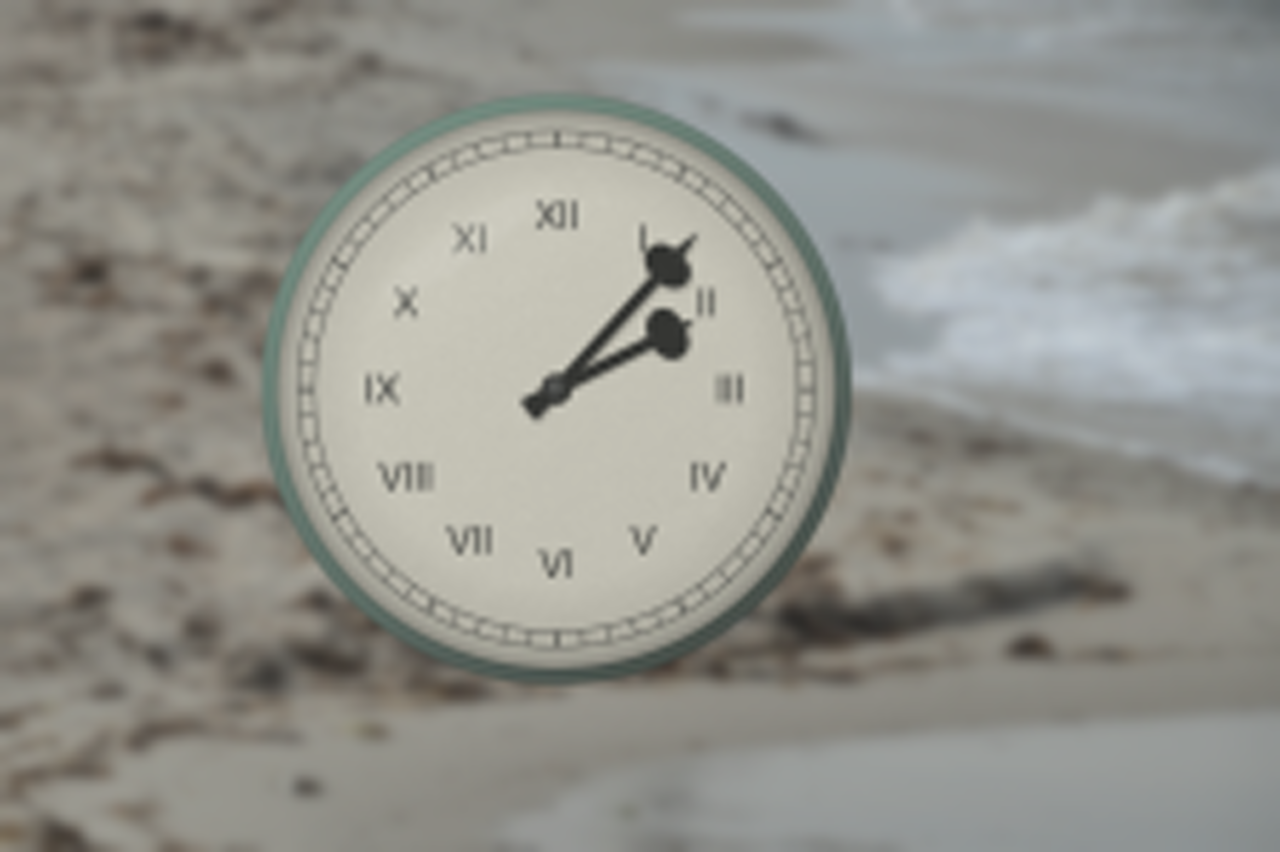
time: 2:07
